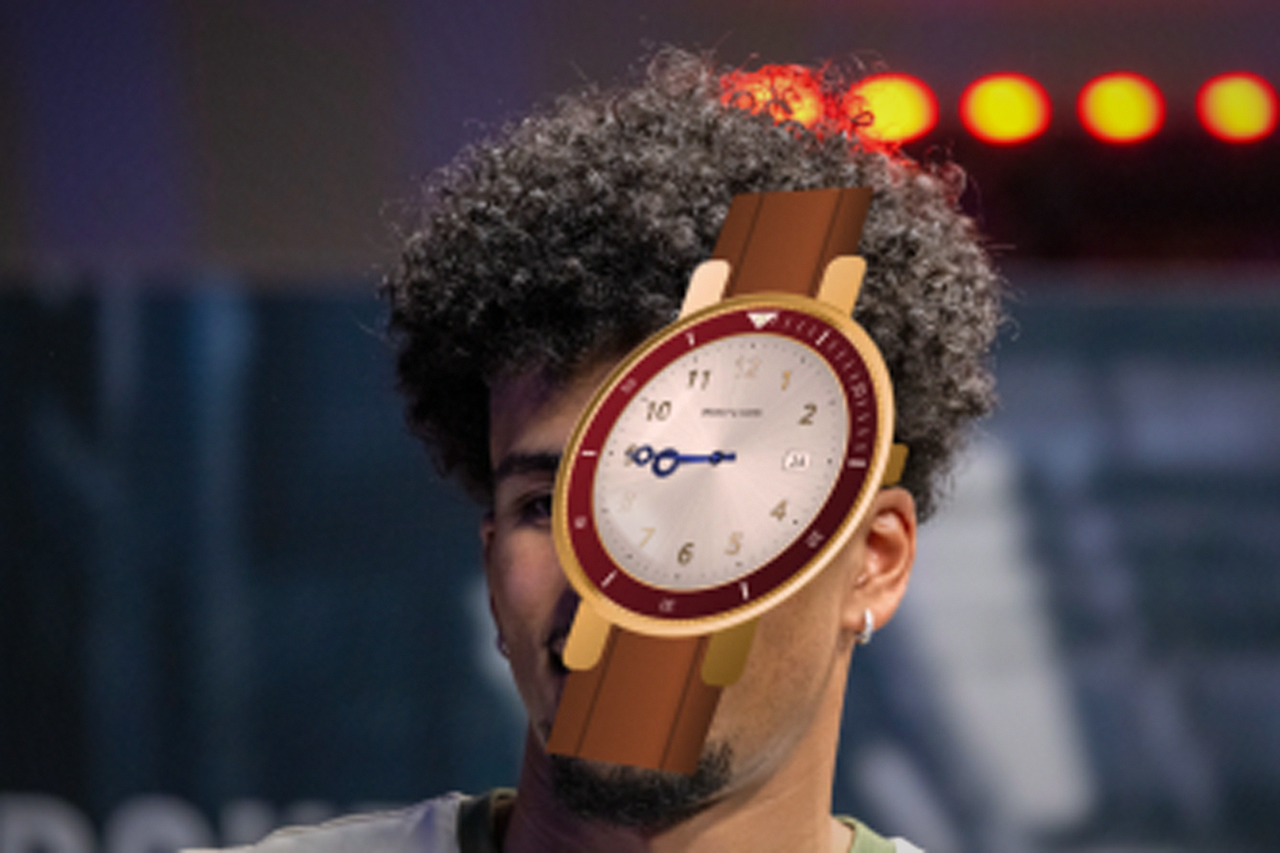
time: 8:45
